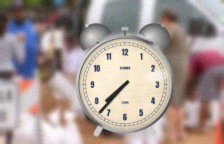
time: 7:37
